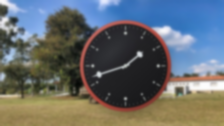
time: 1:42
